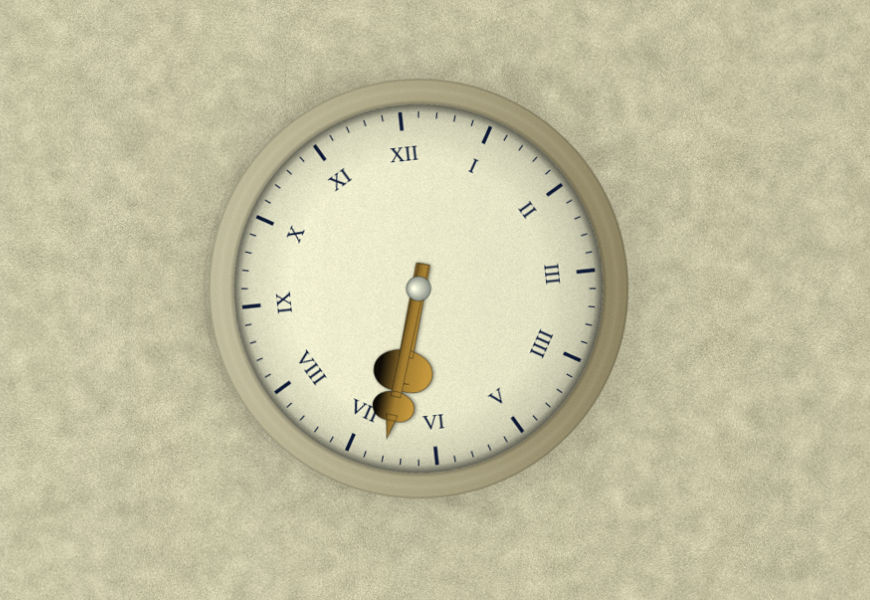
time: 6:33
